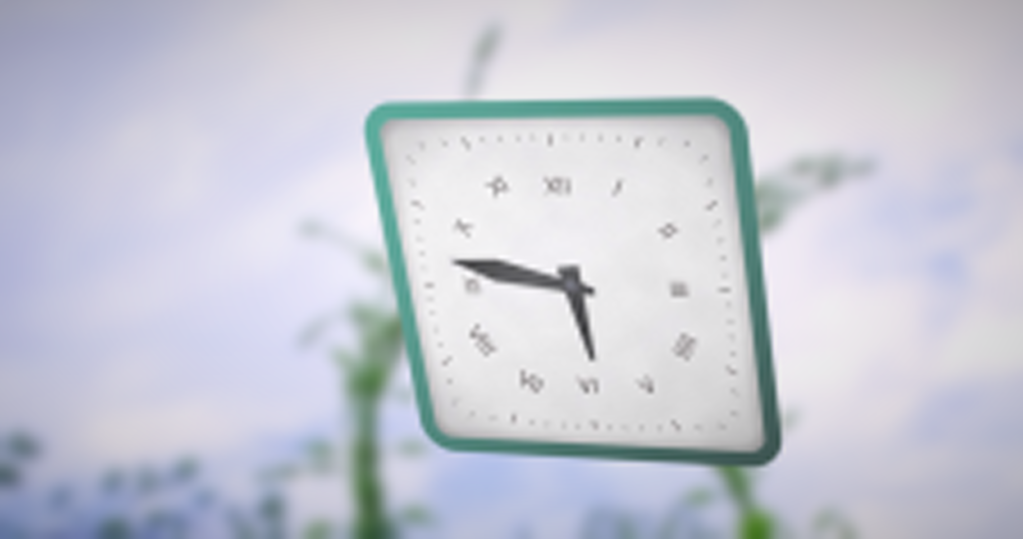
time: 5:47
